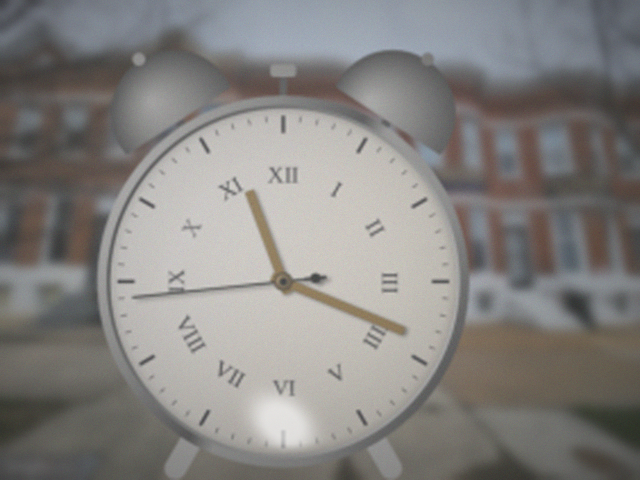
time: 11:18:44
